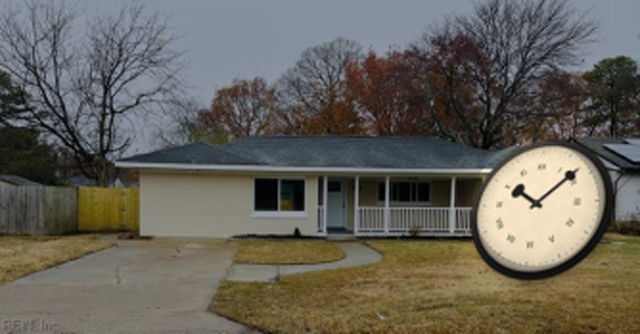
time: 10:08
